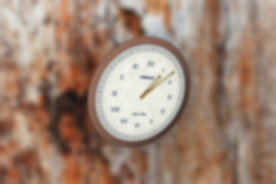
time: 1:08
